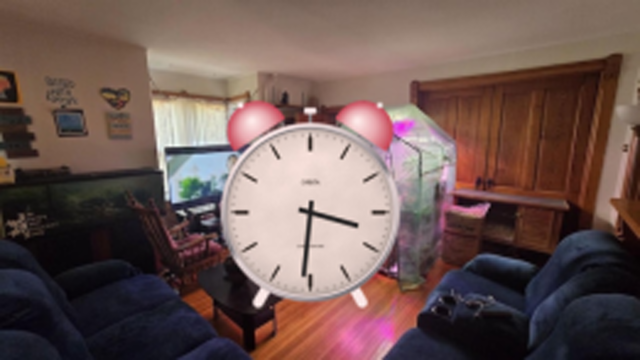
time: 3:31
